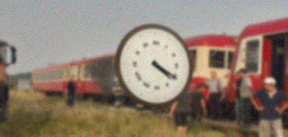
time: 4:20
